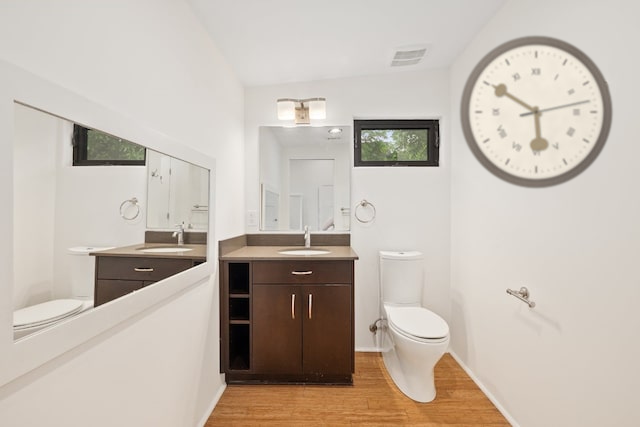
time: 5:50:13
